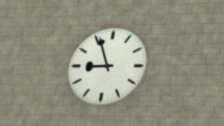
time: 8:56
